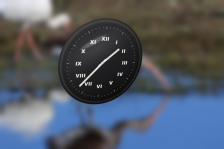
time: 1:37
